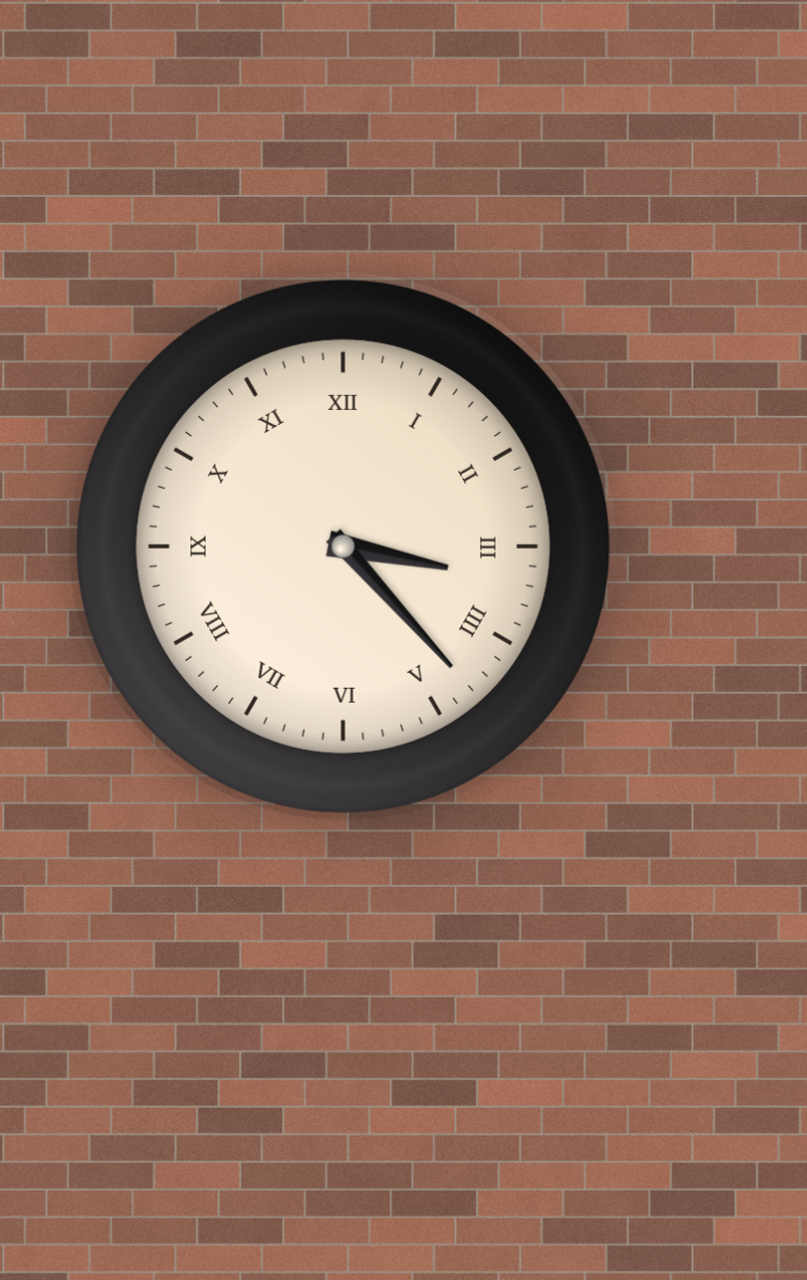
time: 3:23
